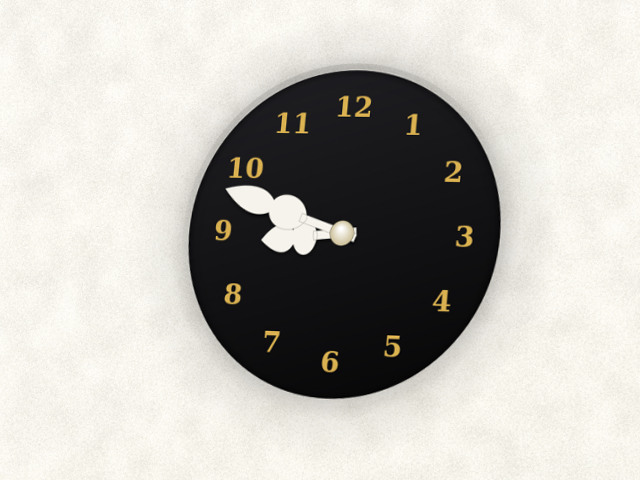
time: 8:48
